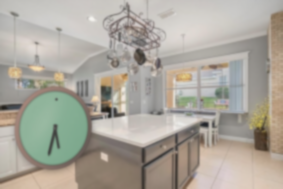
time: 5:32
